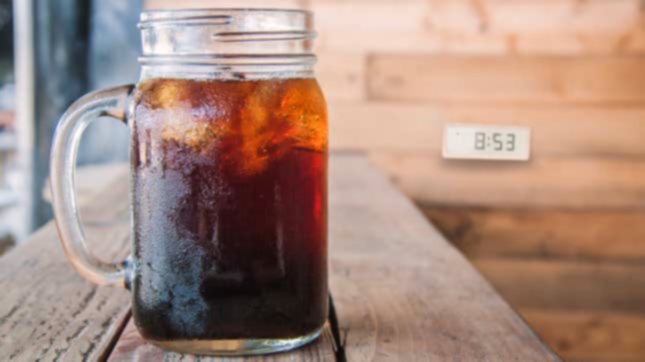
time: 8:53
